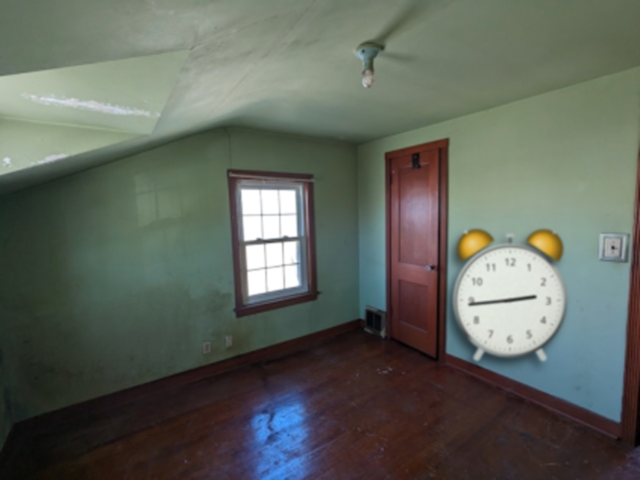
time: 2:44
